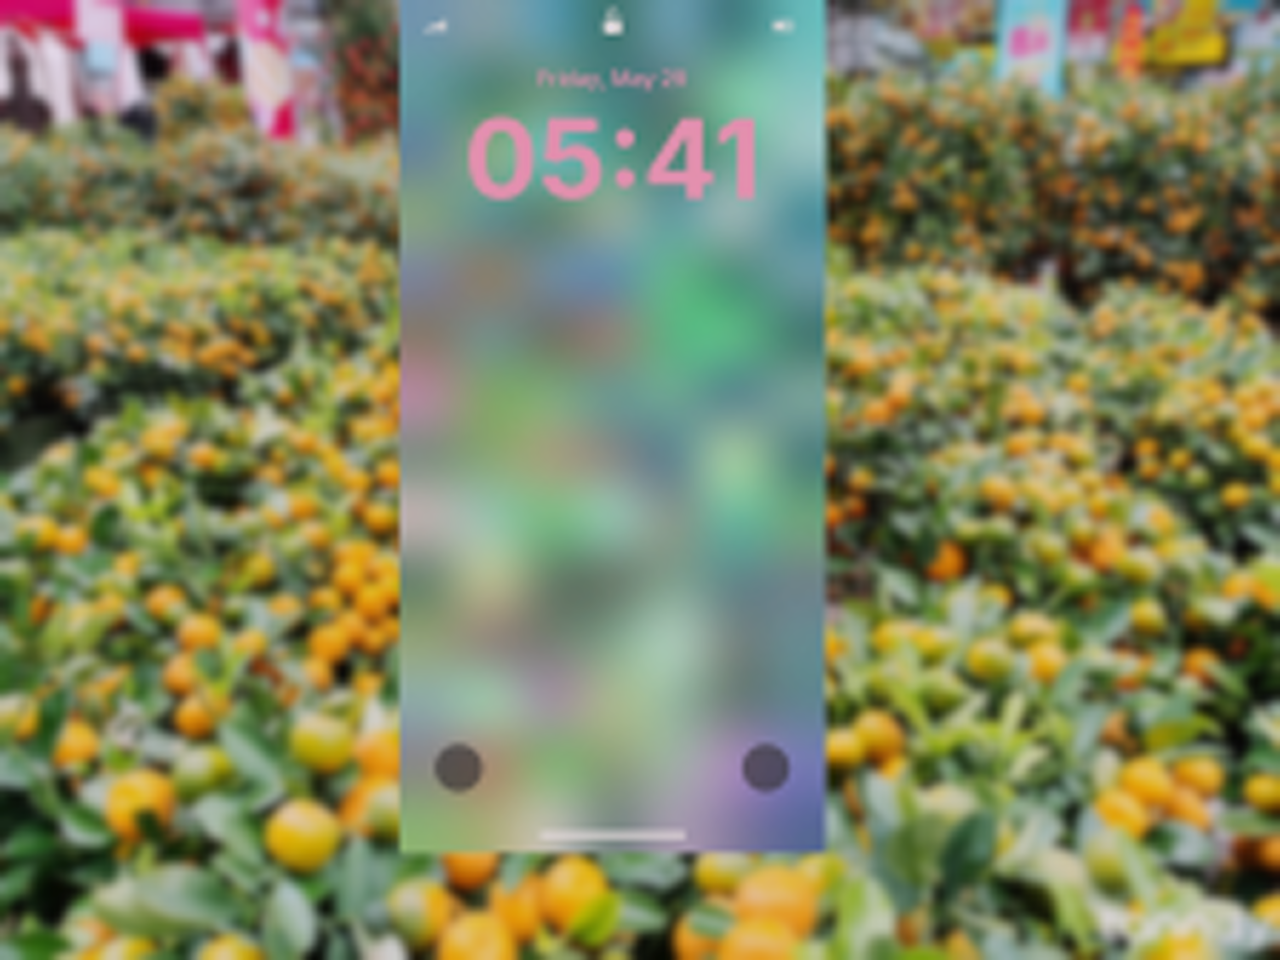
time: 5:41
